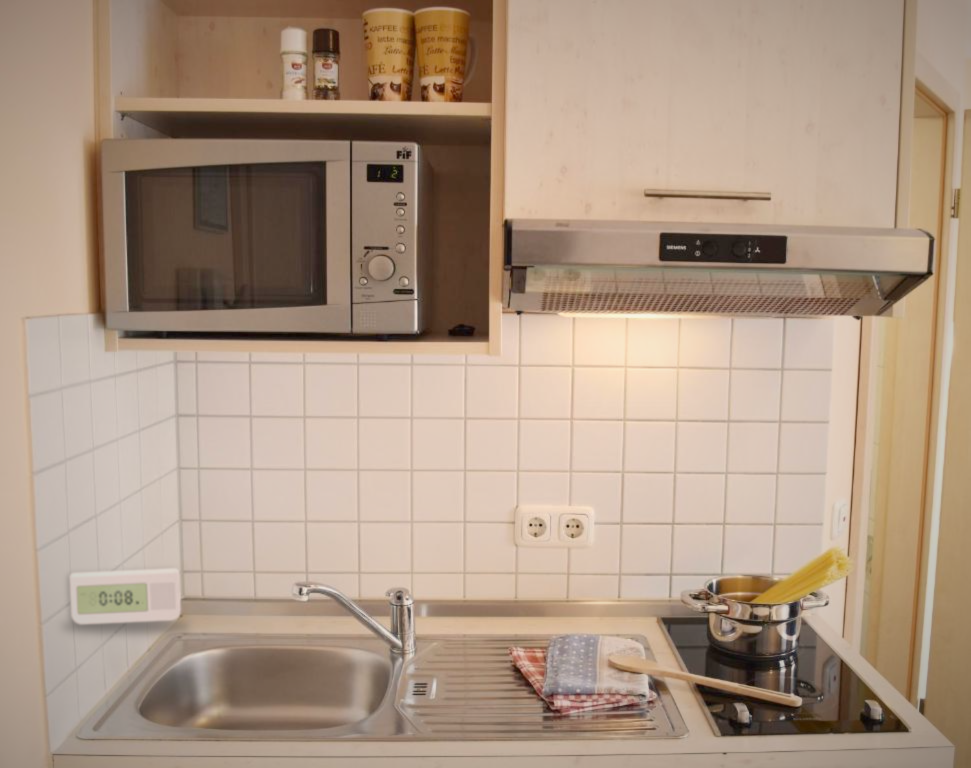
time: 0:08
